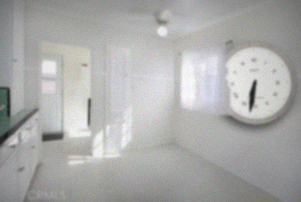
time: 6:32
